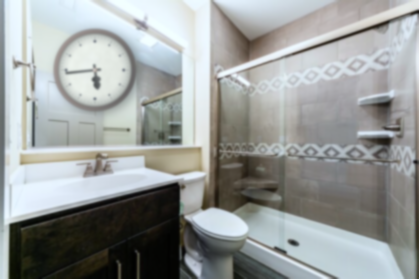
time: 5:44
